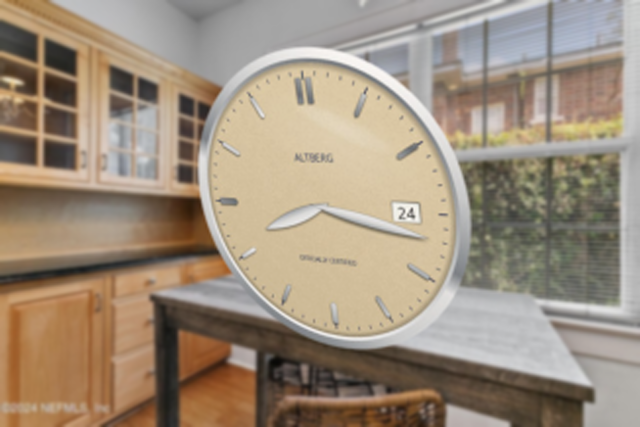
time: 8:17
